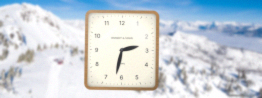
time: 2:32
